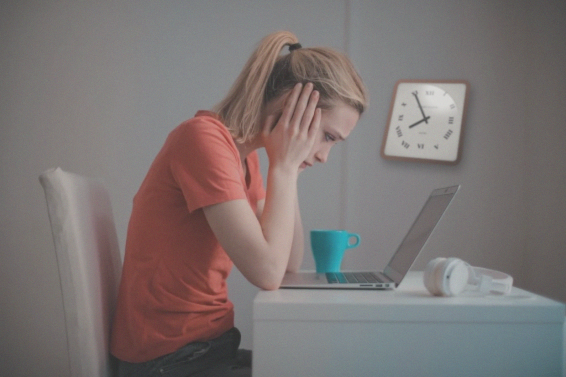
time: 7:55
